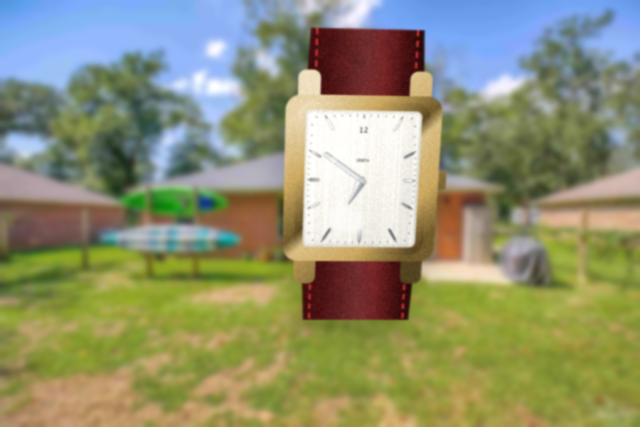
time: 6:51
